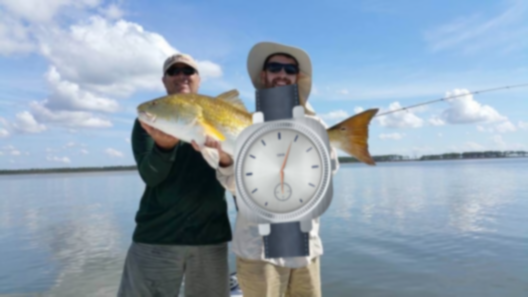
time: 6:04
